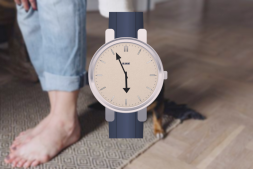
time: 5:56
